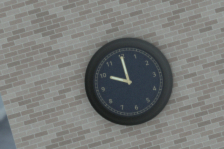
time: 10:00
